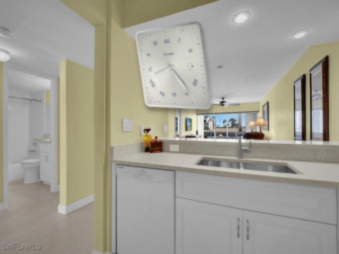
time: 8:24
